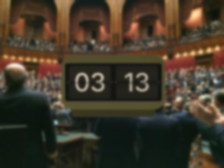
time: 3:13
